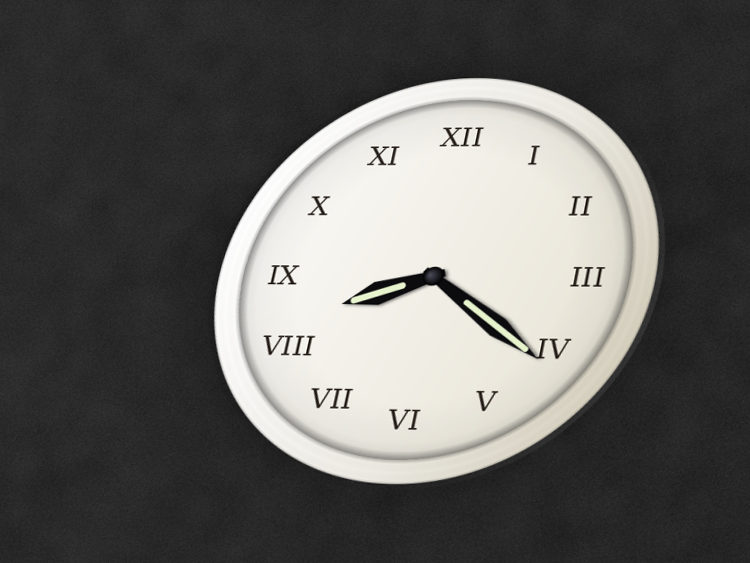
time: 8:21
